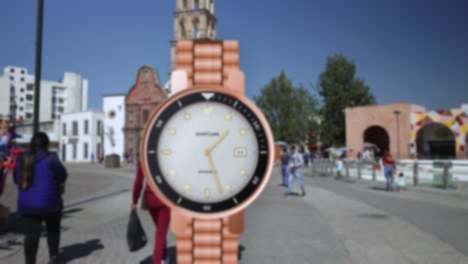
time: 1:27
